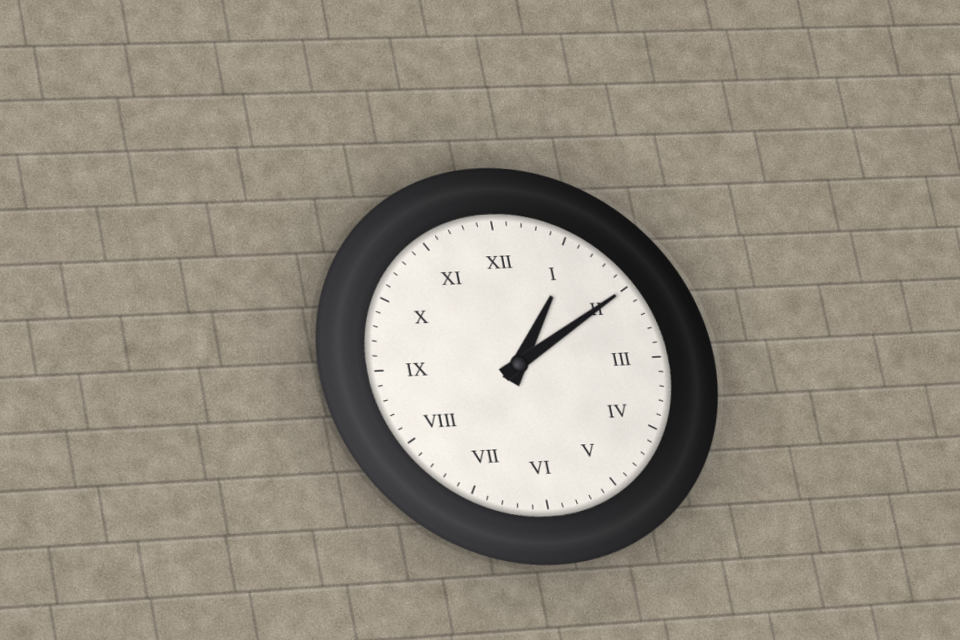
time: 1:10
